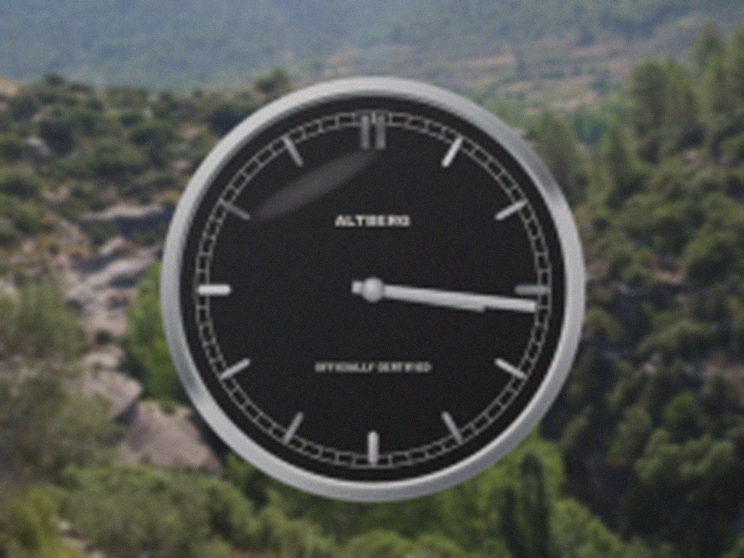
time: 3:16
